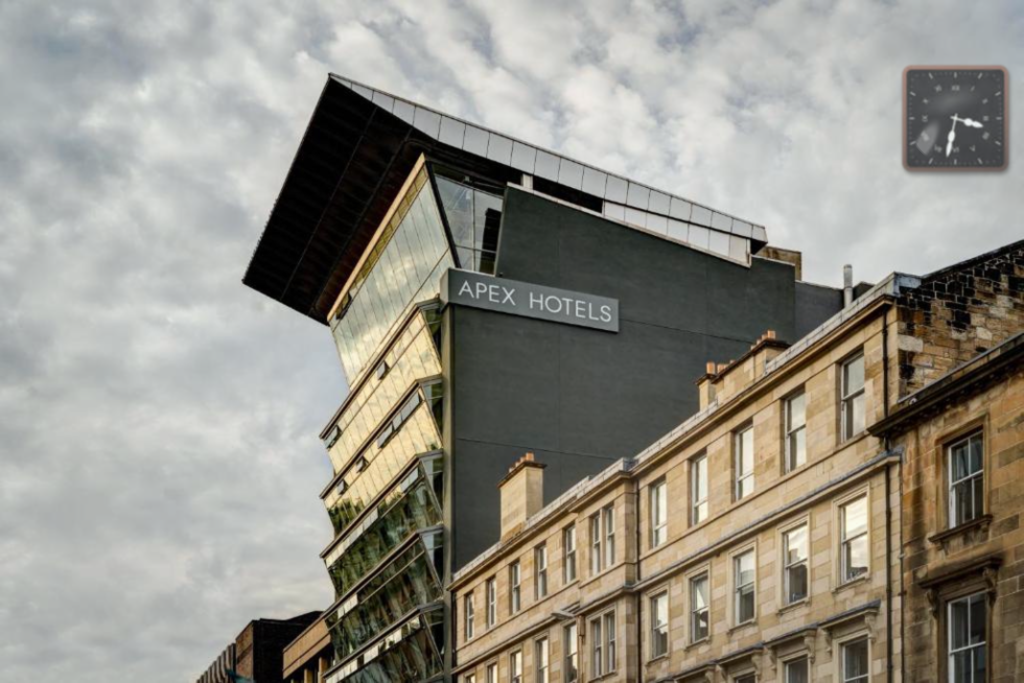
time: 3:32
